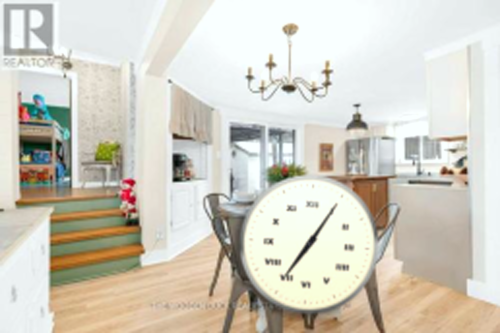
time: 7:05
